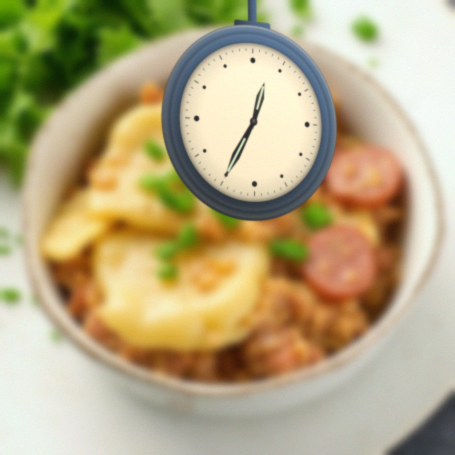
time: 12:35
